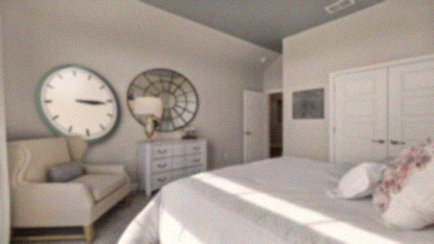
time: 3:16
